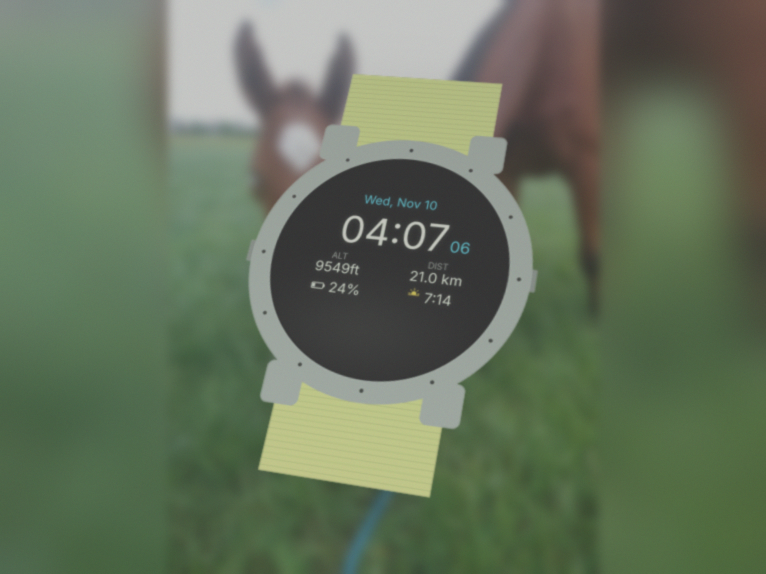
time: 4:07:06
